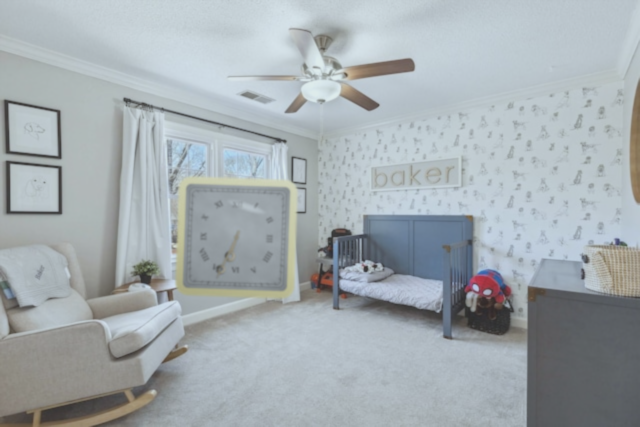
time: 6:34
